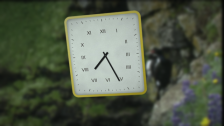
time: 7:26
